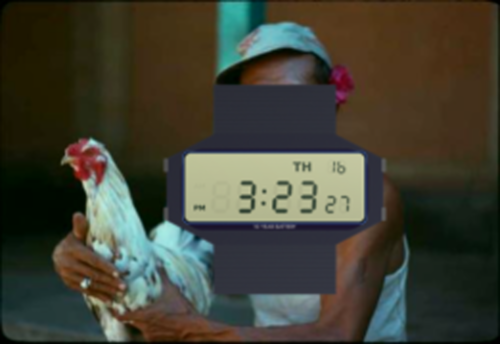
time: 3:23:27
